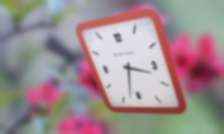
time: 3:33
